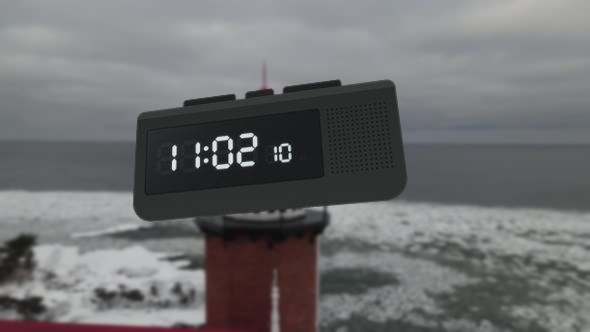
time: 11:02:10
